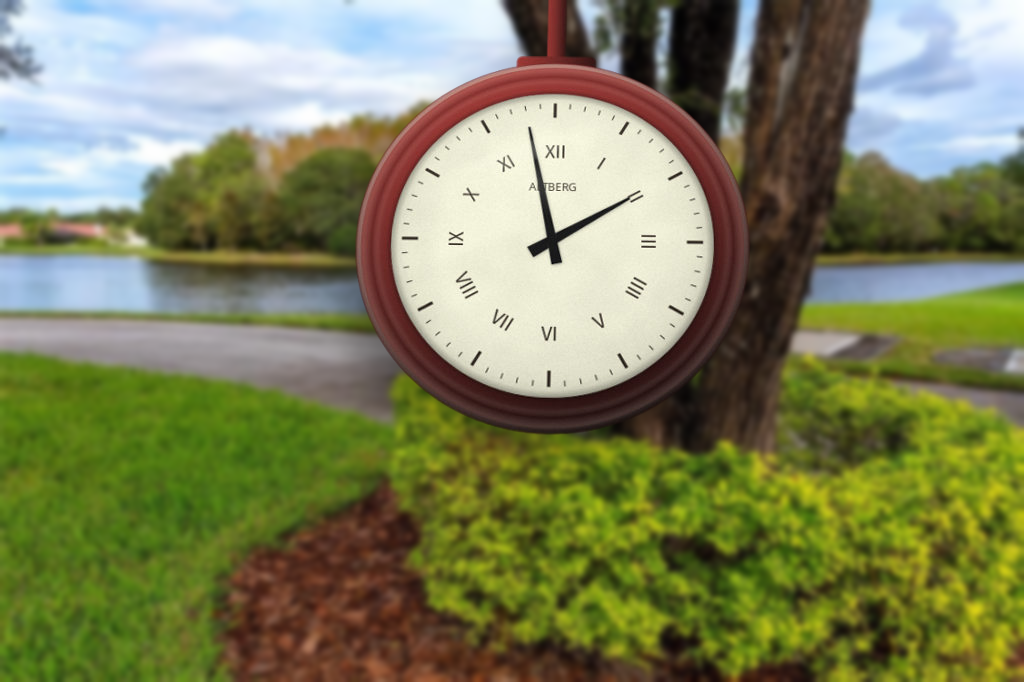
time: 1:58
